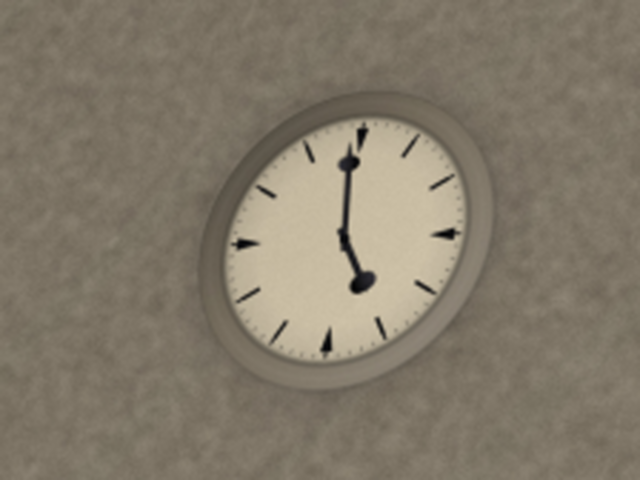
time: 4:59
